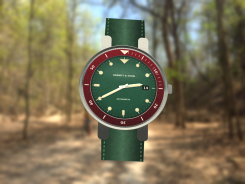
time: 2:40
